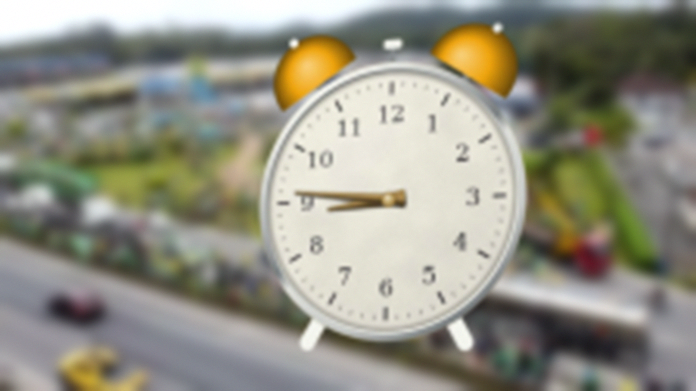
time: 8:46
